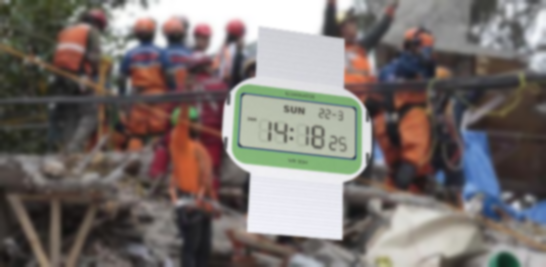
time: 14:18:25
